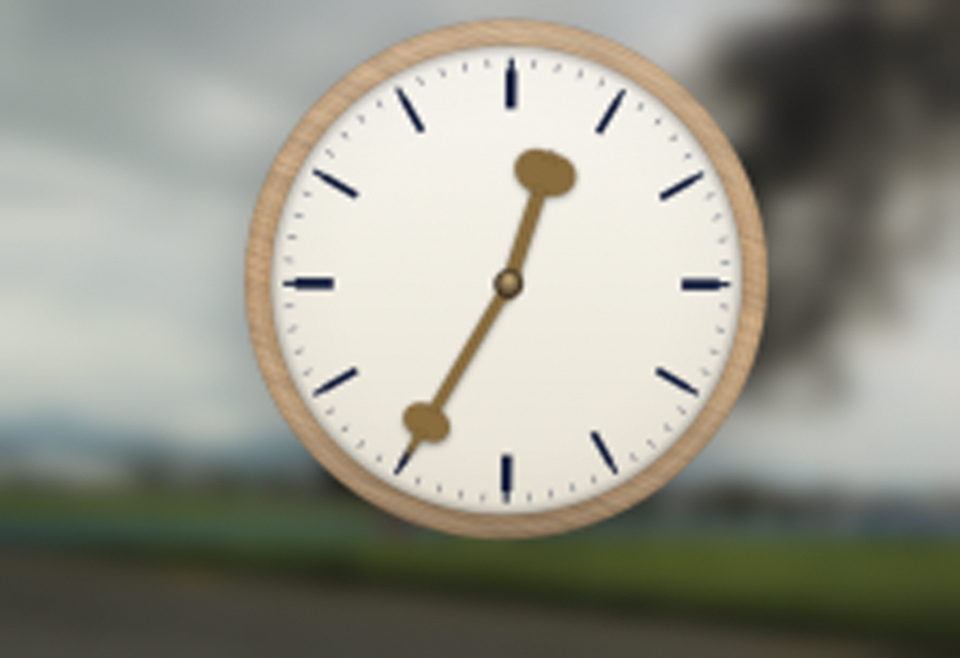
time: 12:35
